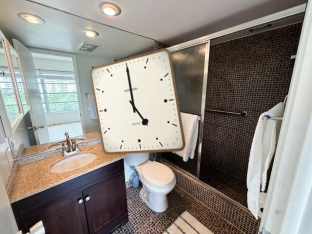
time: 5:00
